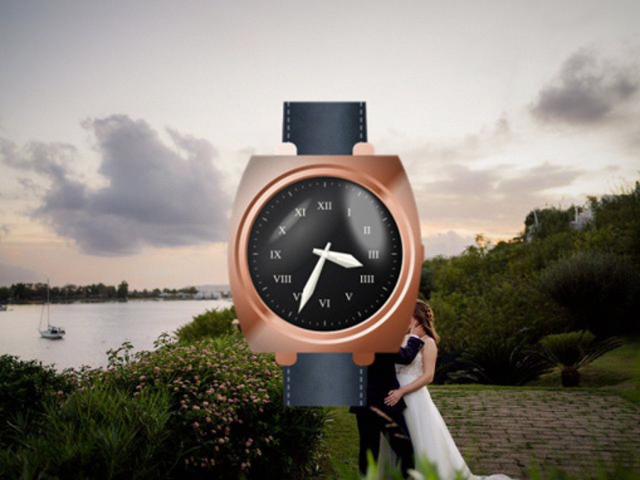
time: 3:34
